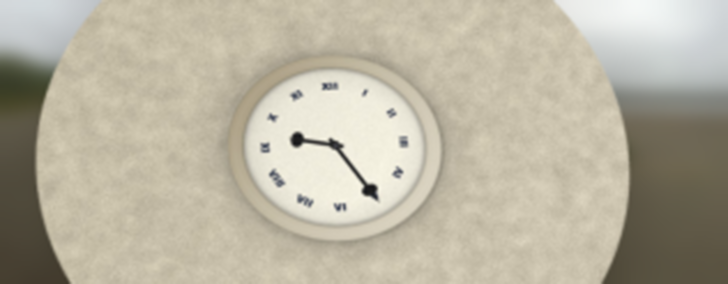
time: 9:25
